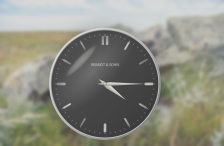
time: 4:15
